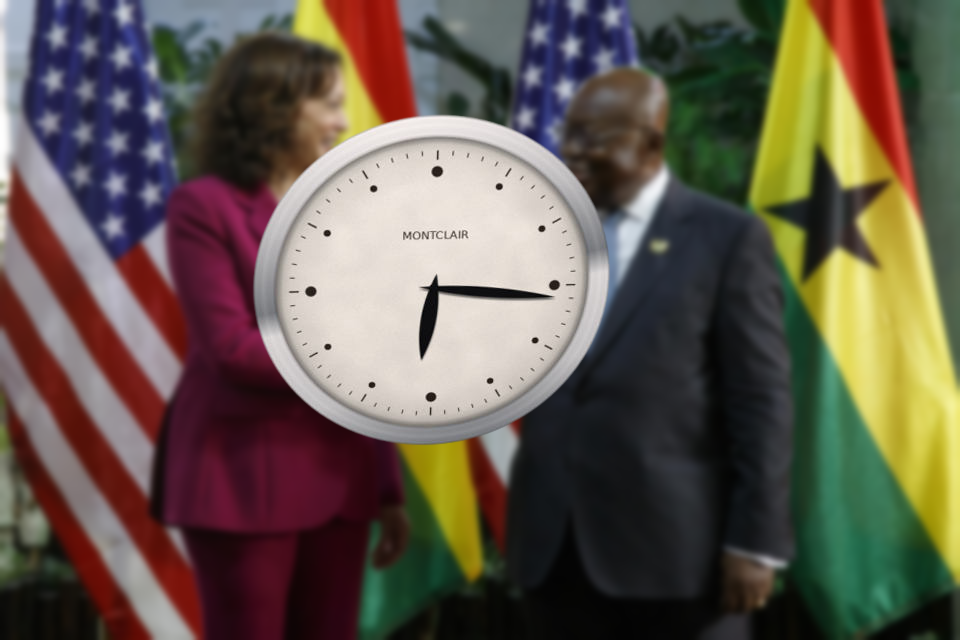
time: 6:16
